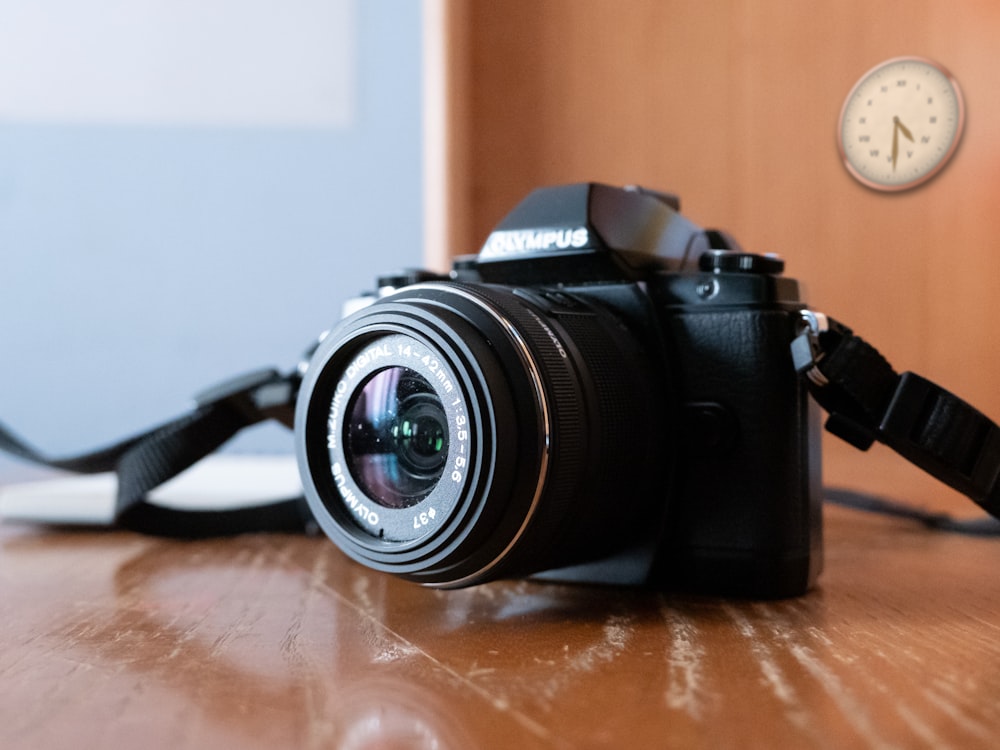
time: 4:29
